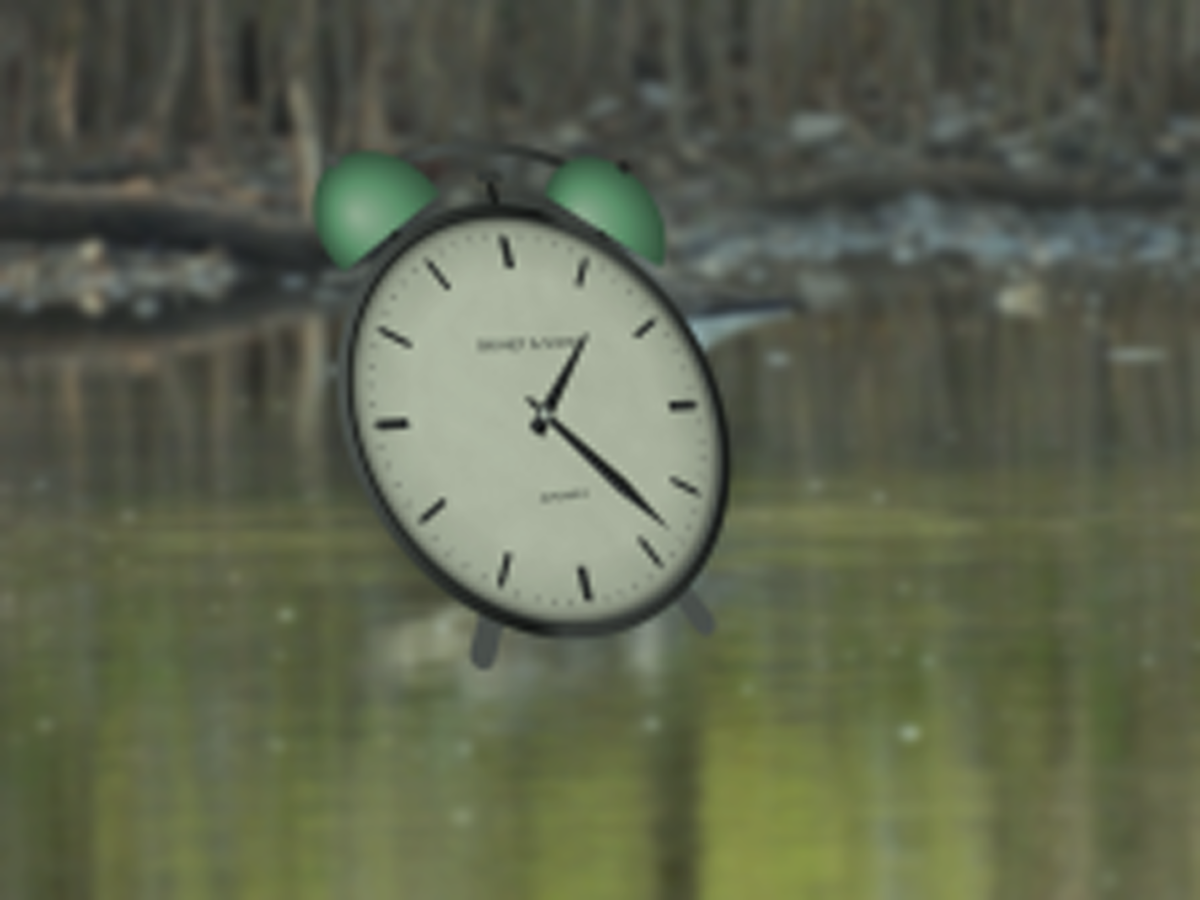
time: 1:23
